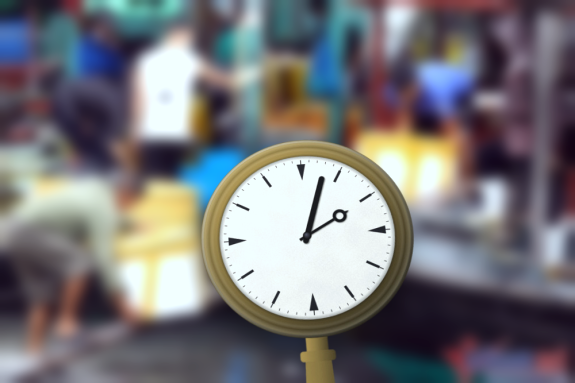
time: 2:03
